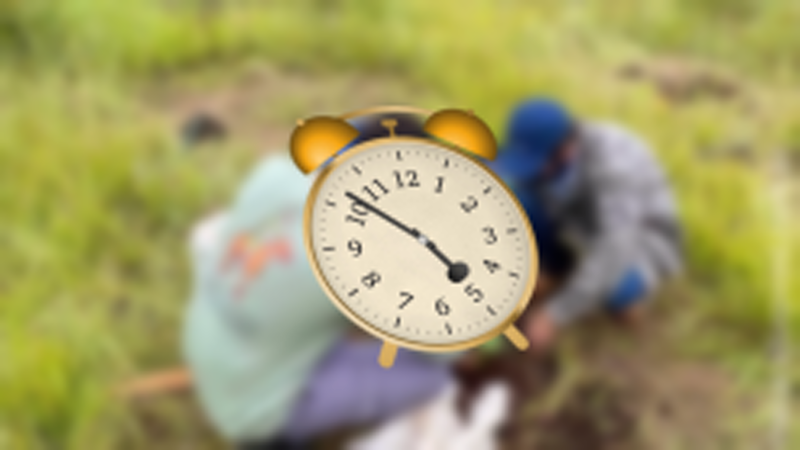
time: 4:52
